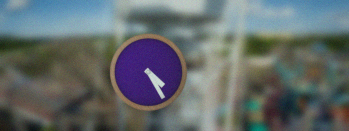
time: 4:25
